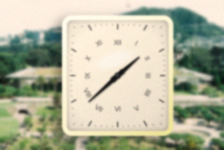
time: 1:38
